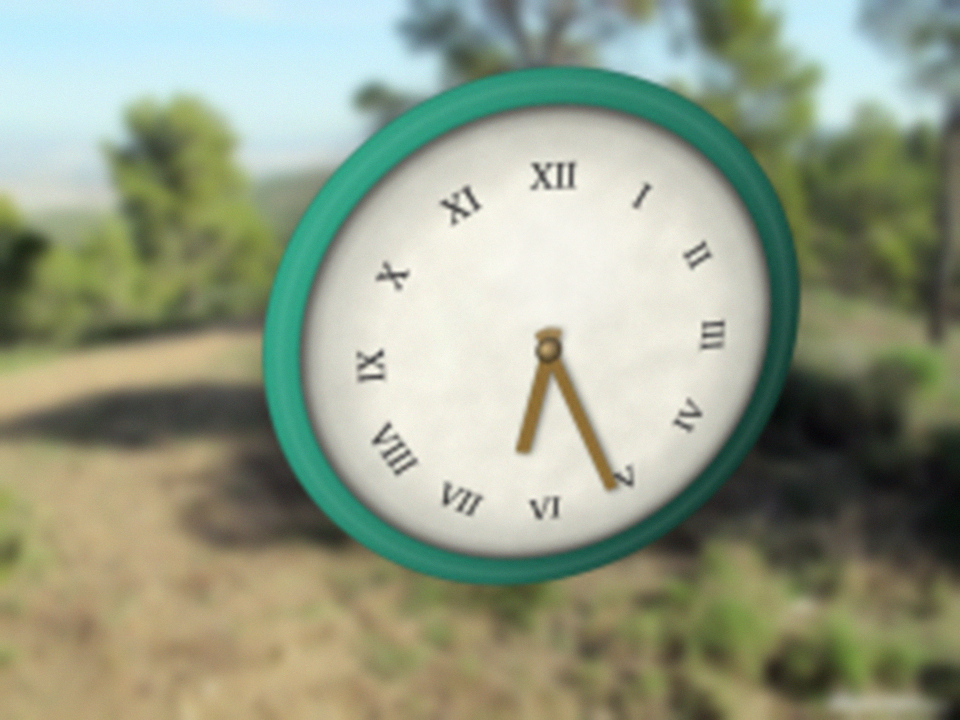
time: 6:26
